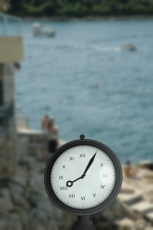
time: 8:05
